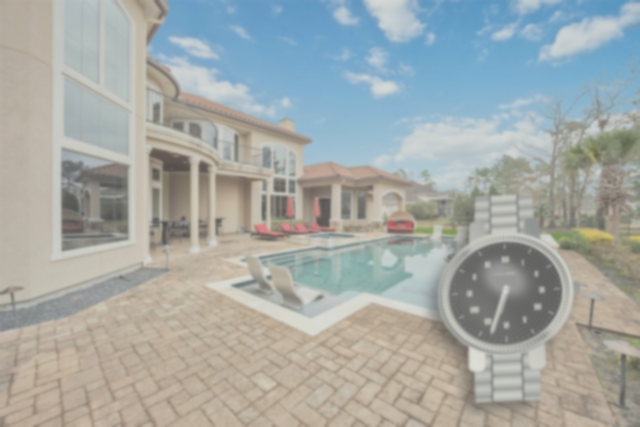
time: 6:33
